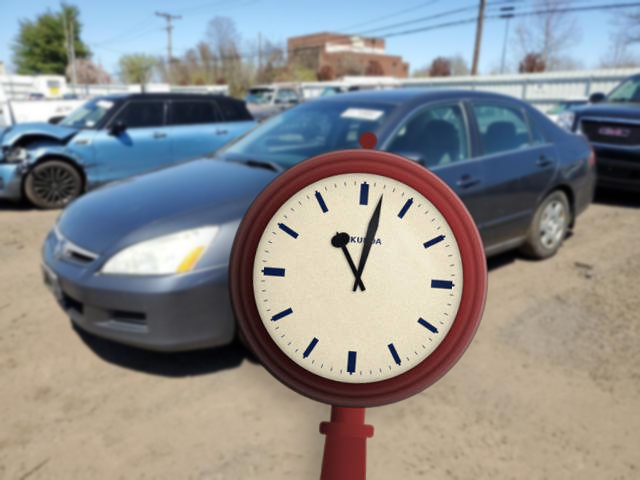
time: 11:02
